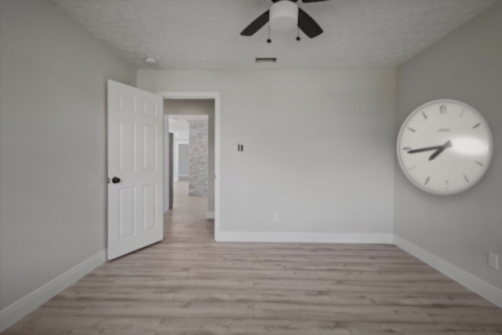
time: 7:44
